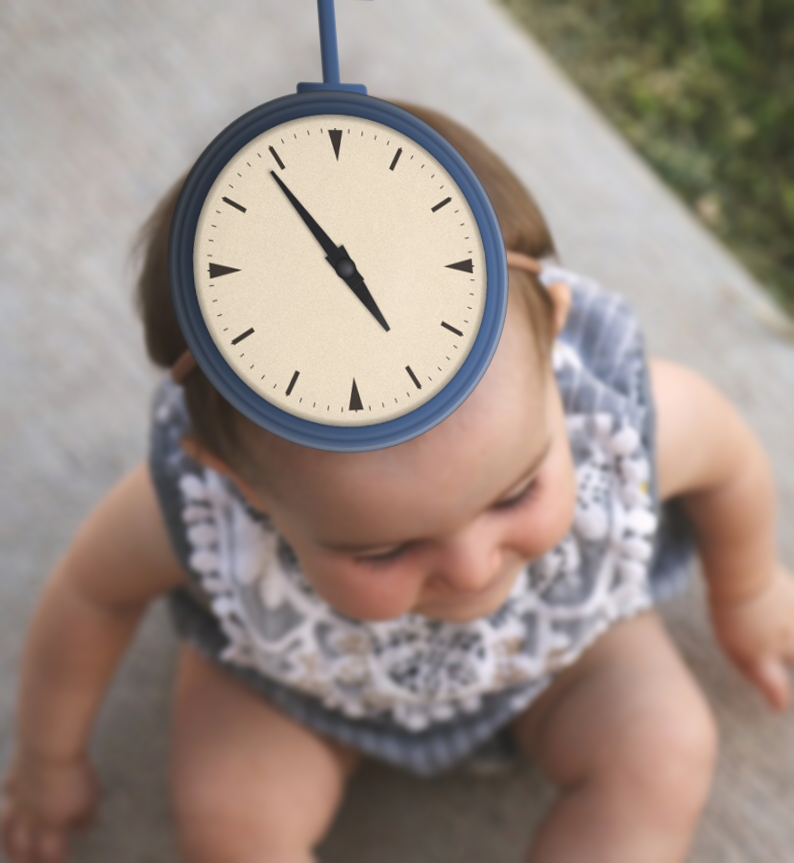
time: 4:54
